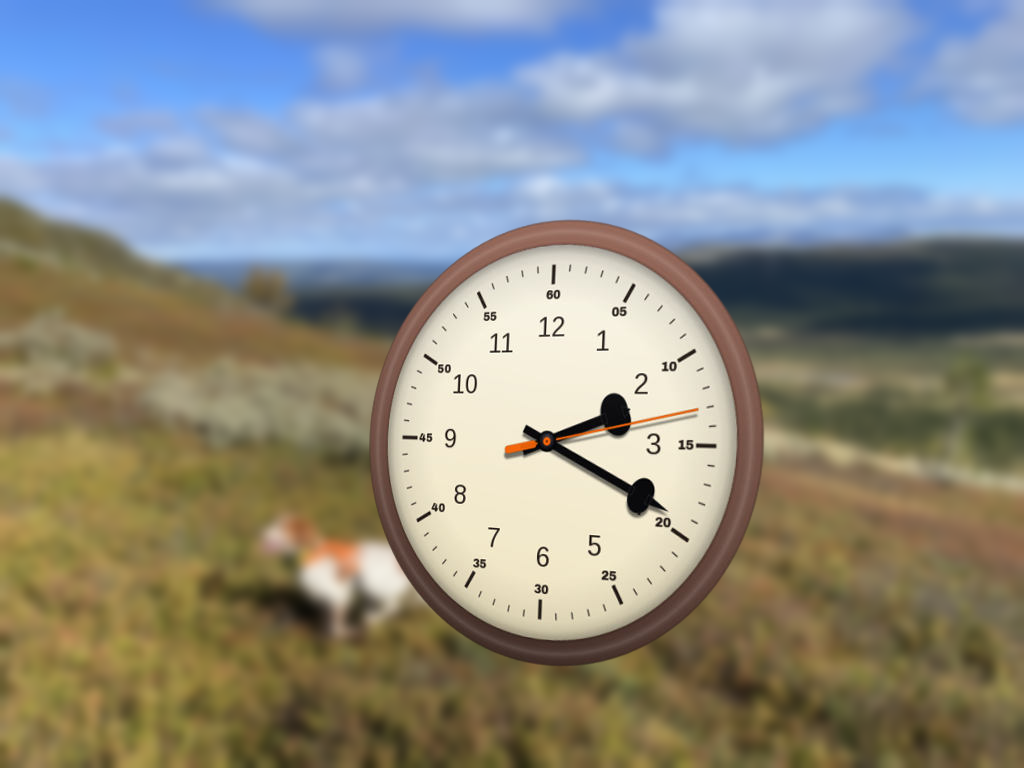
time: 2:19:13
